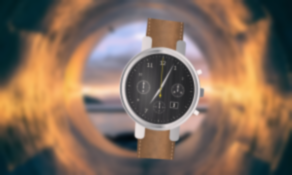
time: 7:04
